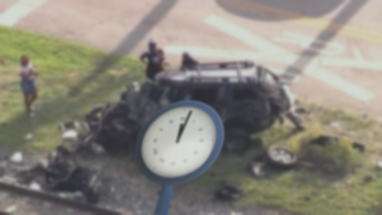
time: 12:02
